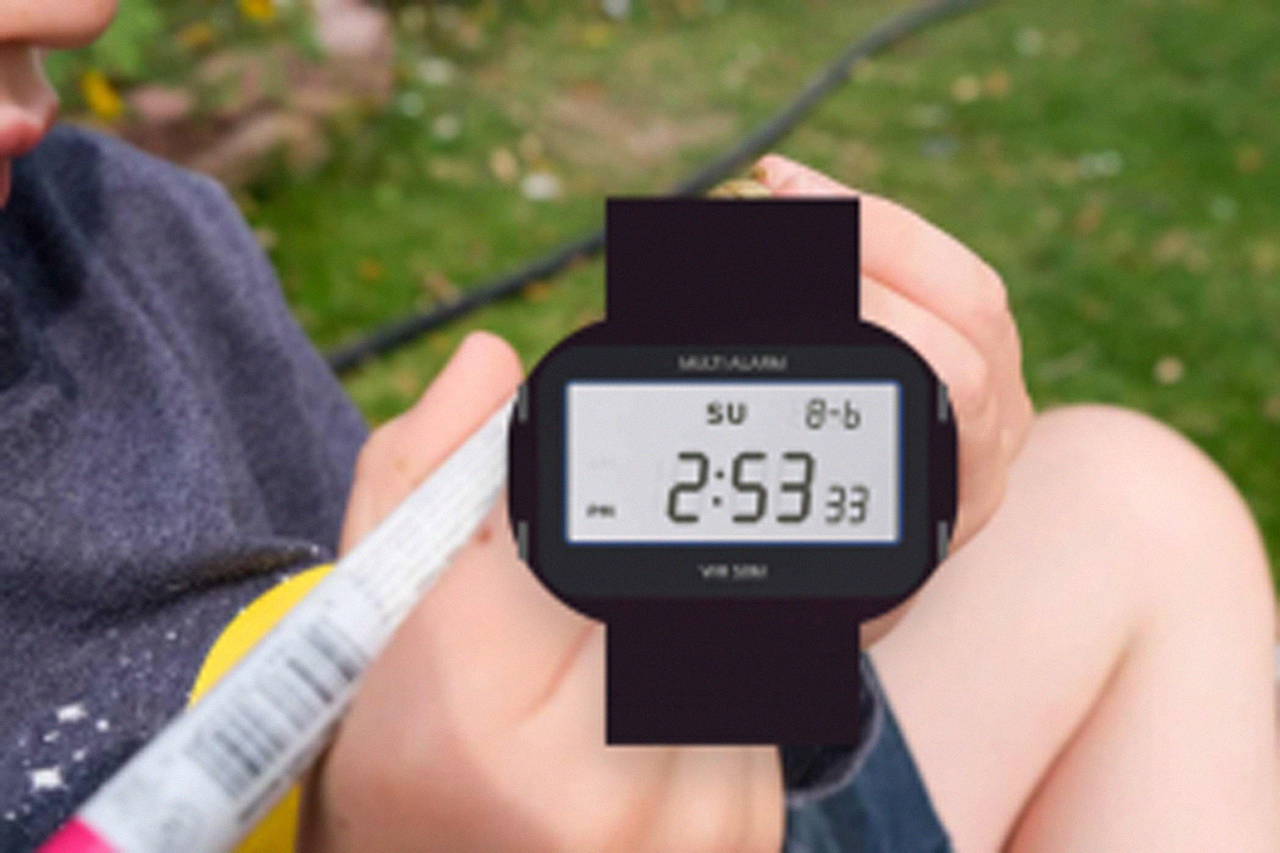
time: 2:53:33
